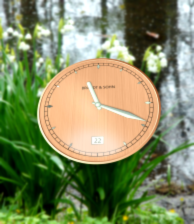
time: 11:19
